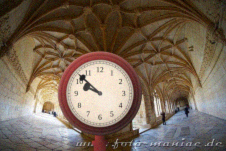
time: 9:52
